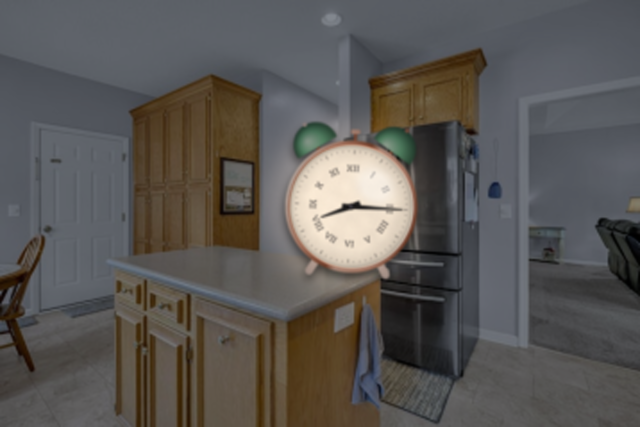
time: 8:15
